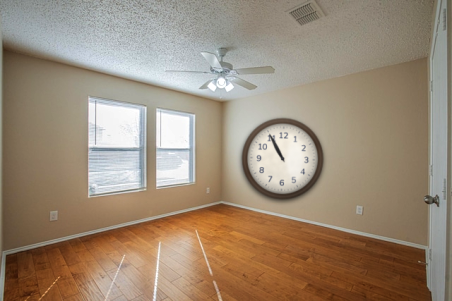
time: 10:55
